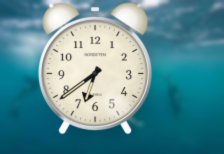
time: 6:39
